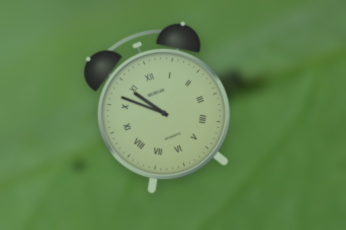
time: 10:52
